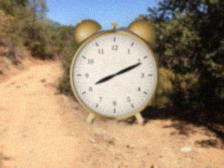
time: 8:11
